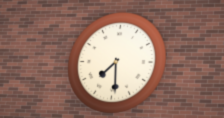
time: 7:29
